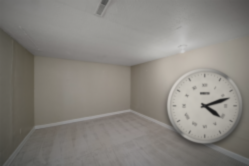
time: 4:12
